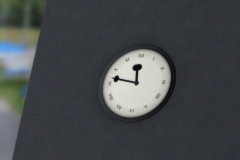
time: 11:47
